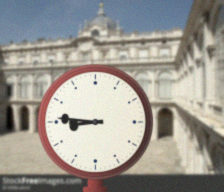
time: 8:46
